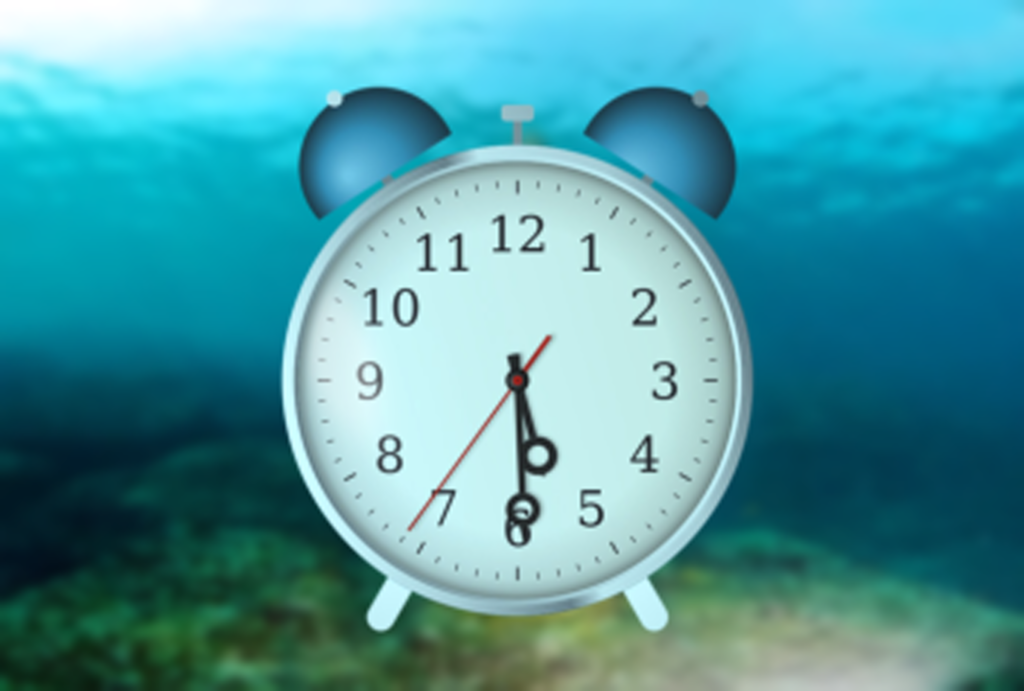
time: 5:29:36
